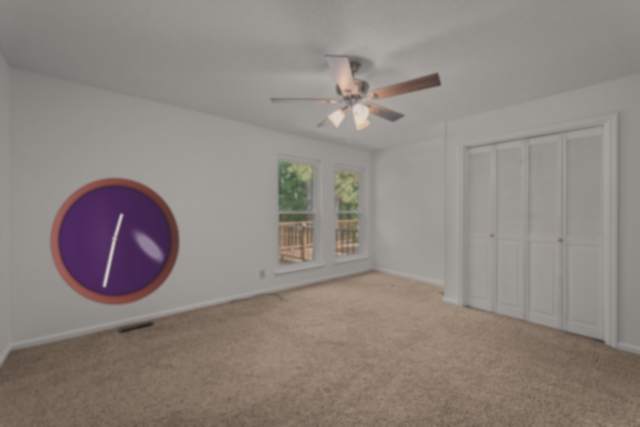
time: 12:32
